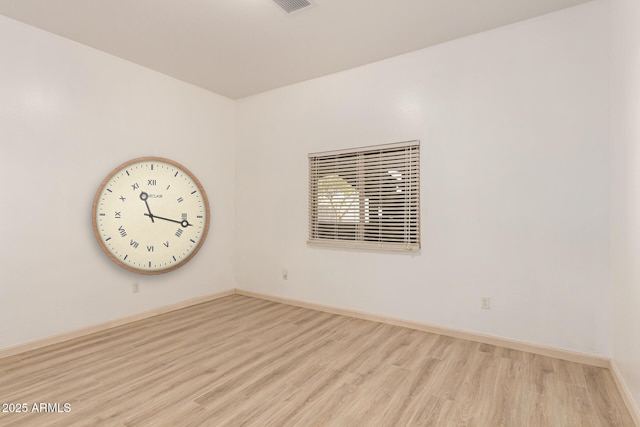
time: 11:17
